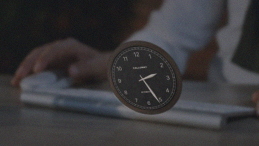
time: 2:26
